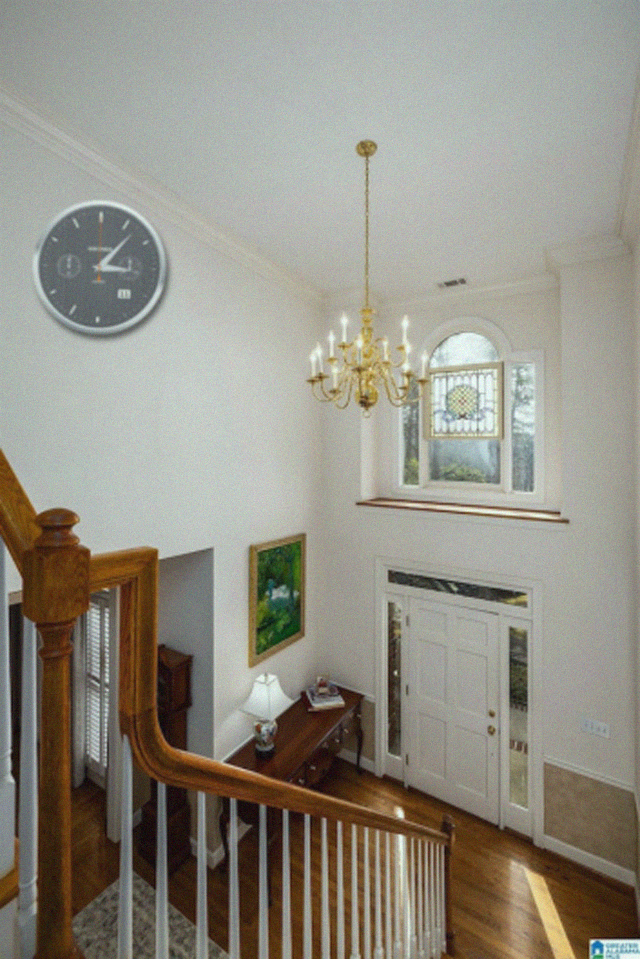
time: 3:07
